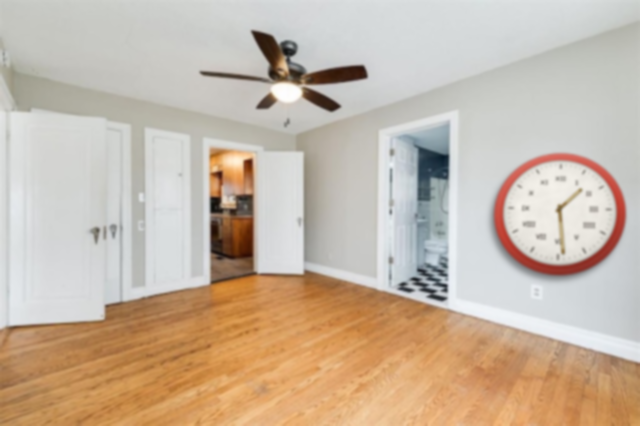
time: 1:29
